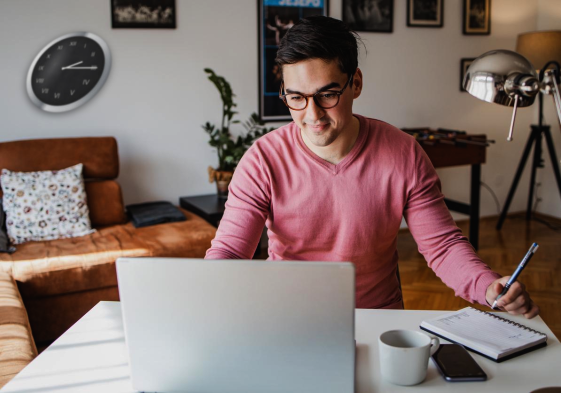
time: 2:15
